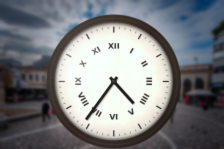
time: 4:36
